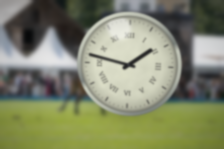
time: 1:47
